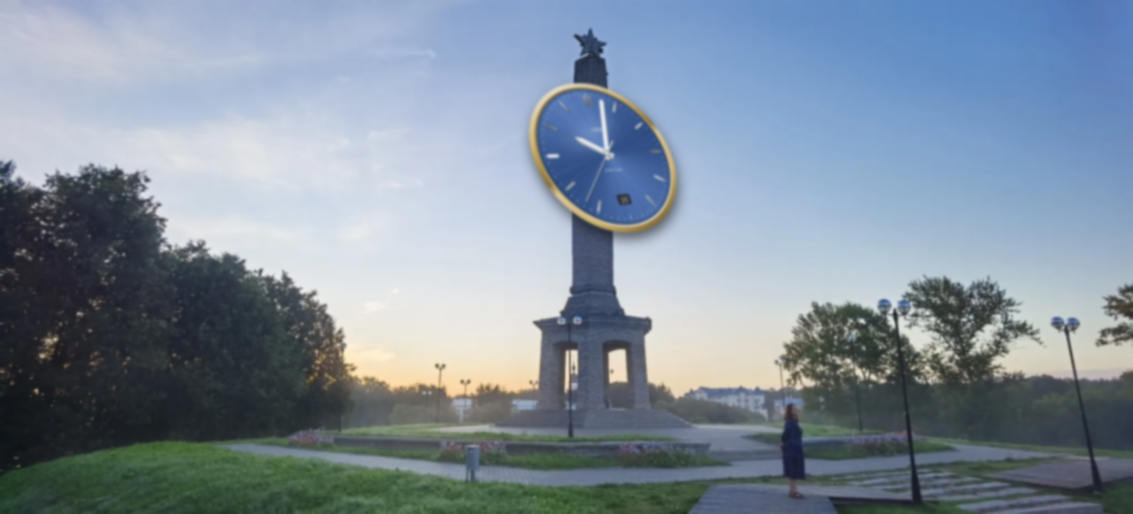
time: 10:02:37
